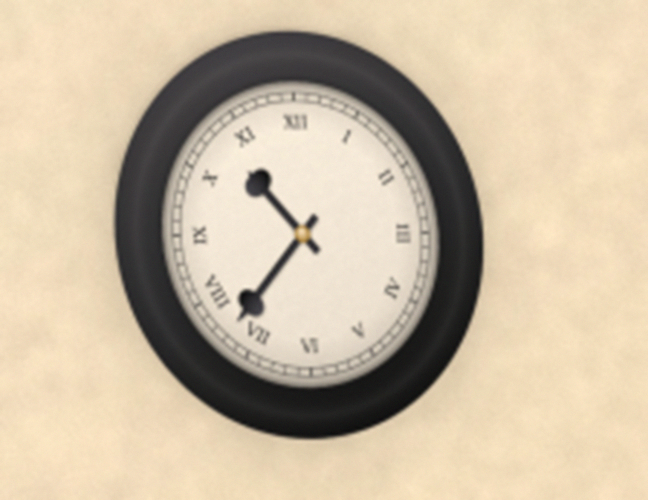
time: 10:37
